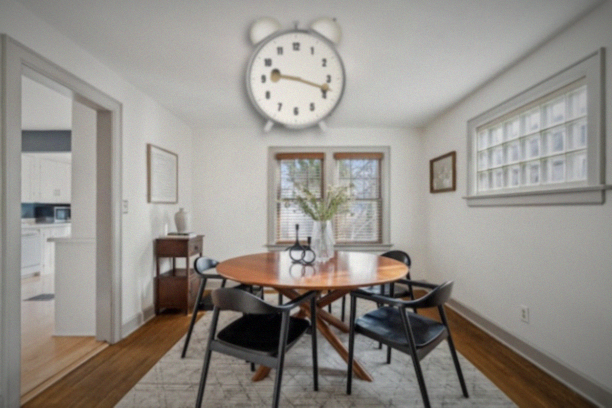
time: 9:18
